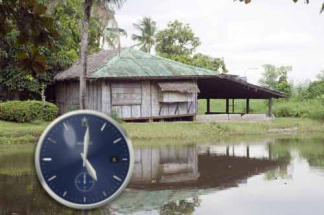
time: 5:01
